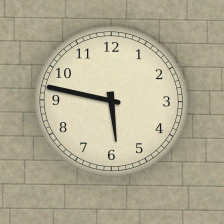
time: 5:47
